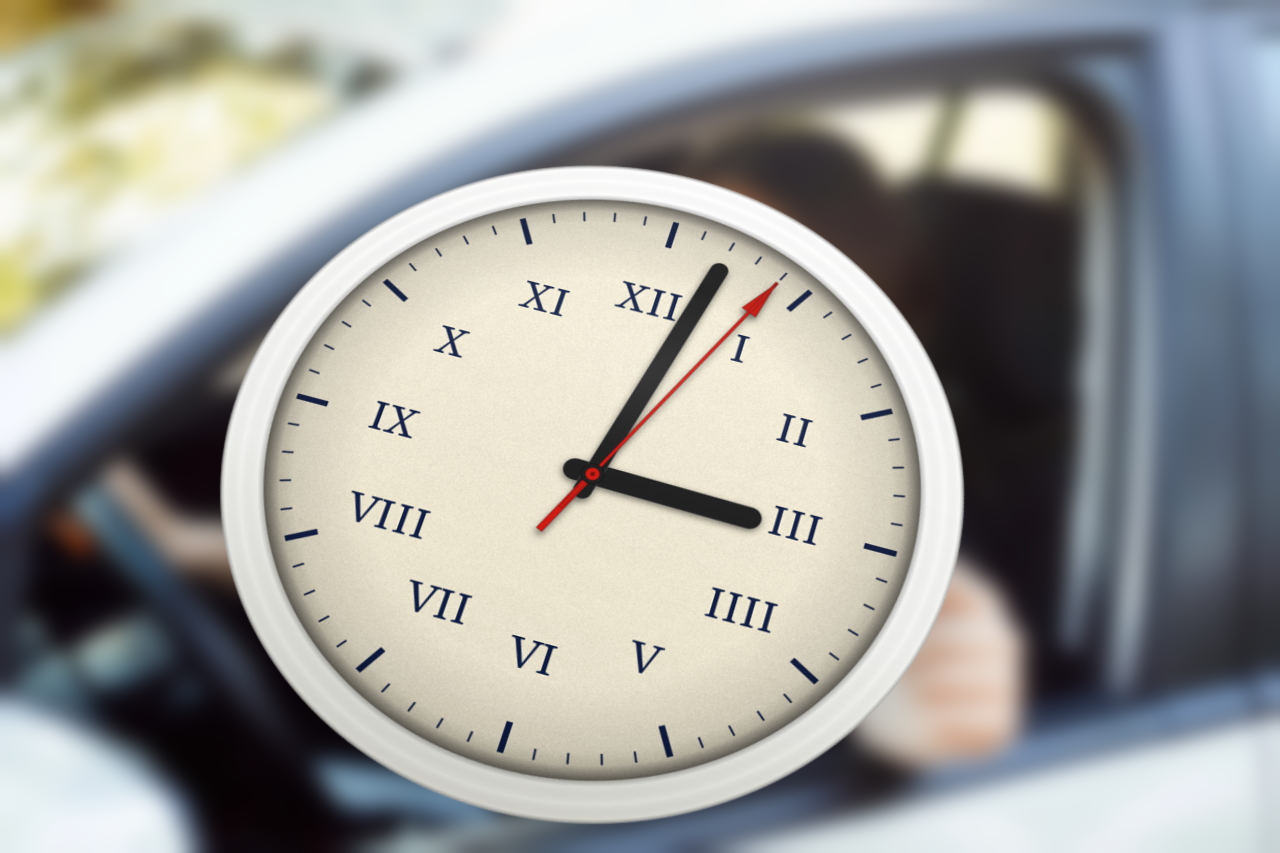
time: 3:02:04
